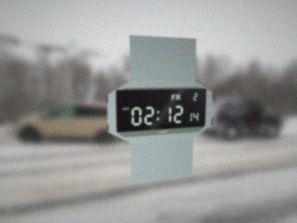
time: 2:12:14
